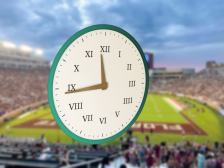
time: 11:44
